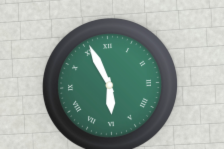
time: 5:56
